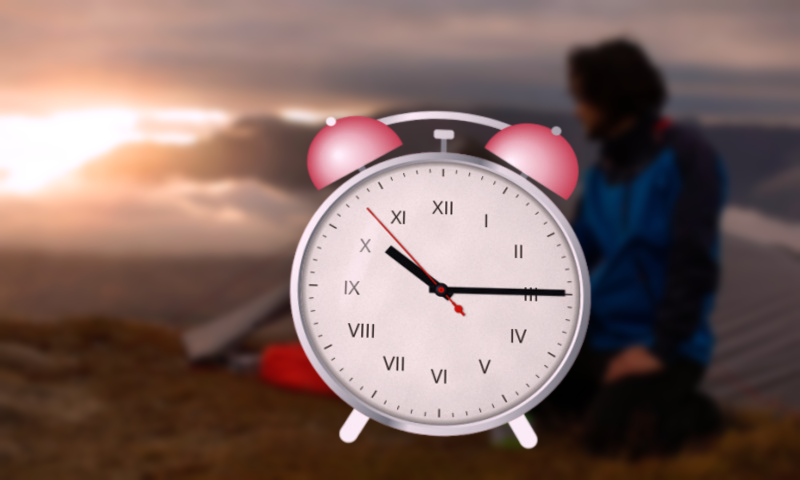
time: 10:14:53
